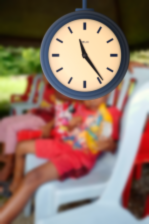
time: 11:24
